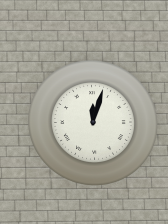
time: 12:03
